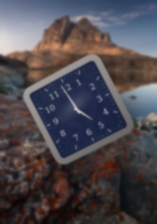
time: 4:59
